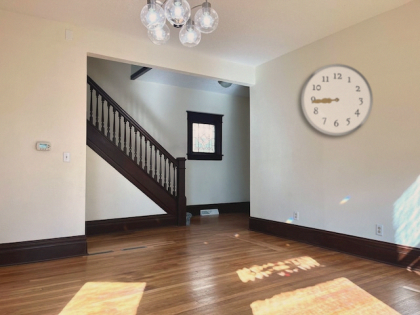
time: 8:44
